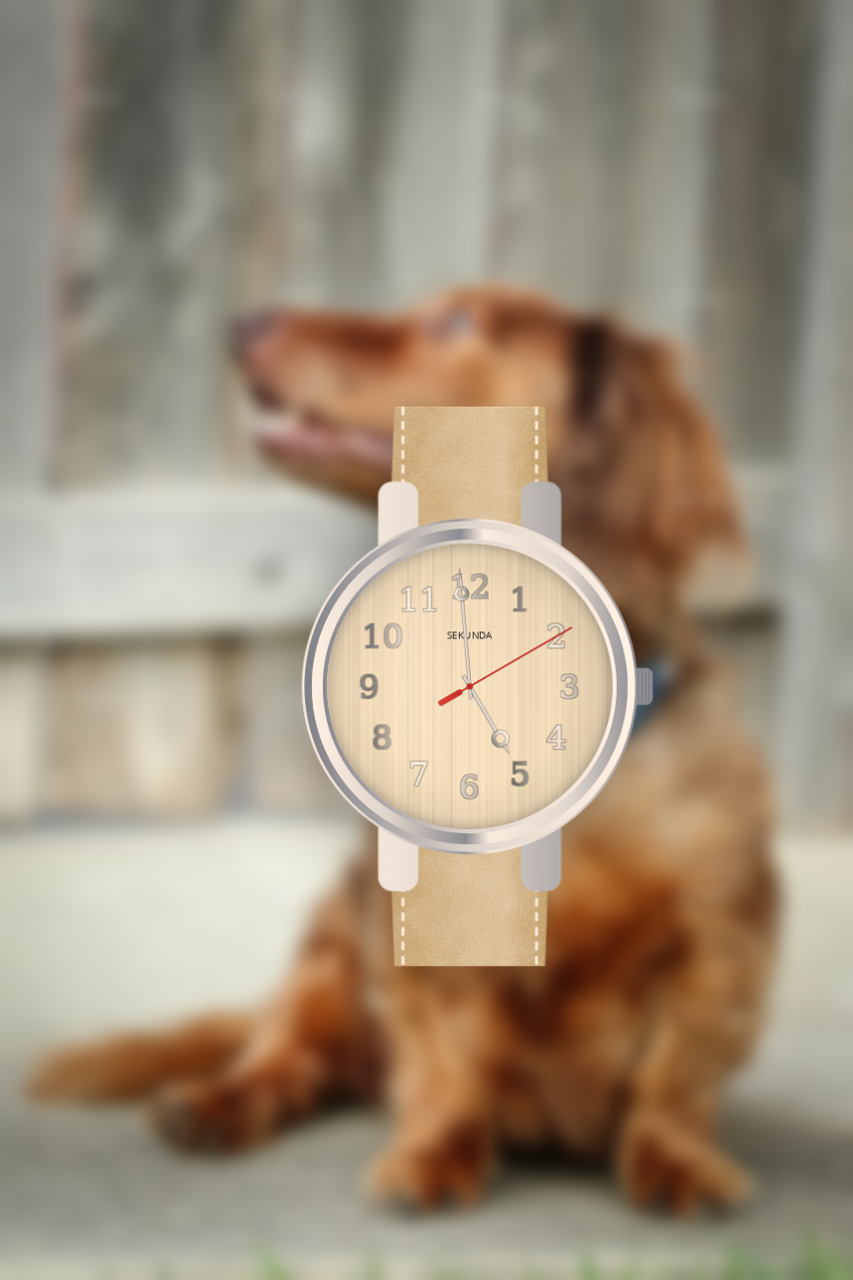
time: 4:59:10
